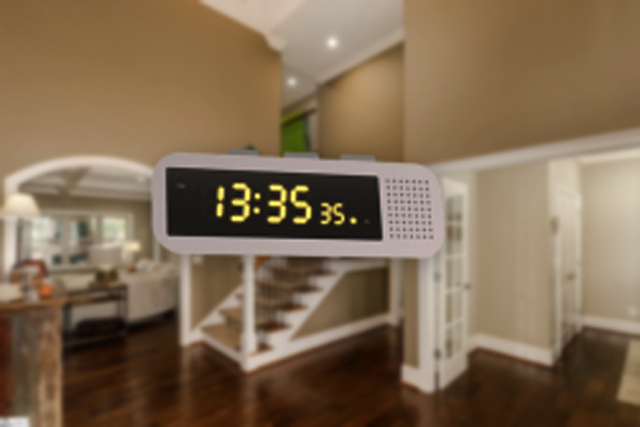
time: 13:35:35
